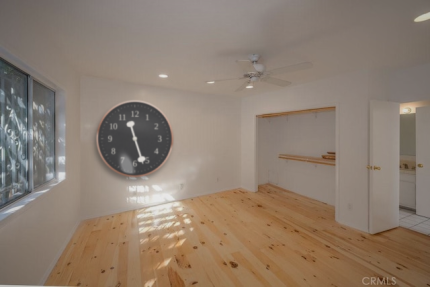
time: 11:27
